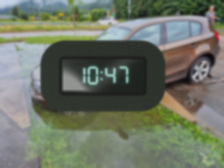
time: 10:47
